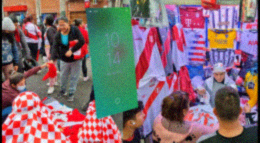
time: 10:14
